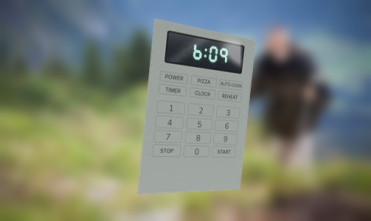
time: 6:09
